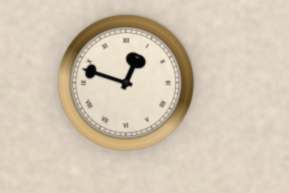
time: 12:48
